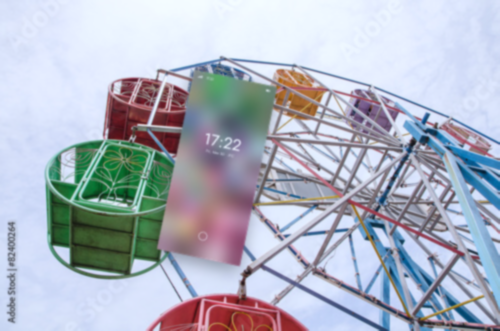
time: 17:22
